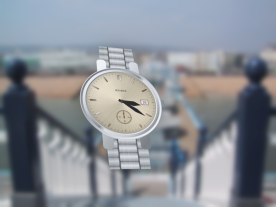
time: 3:21
